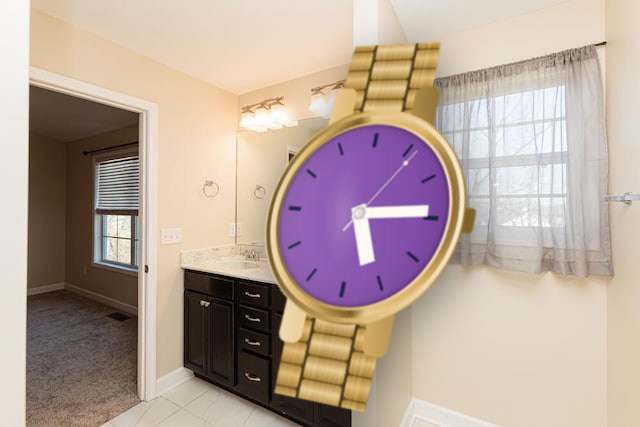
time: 5:14:06
